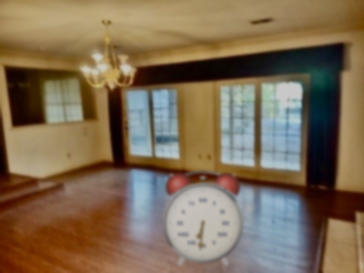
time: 6:31
